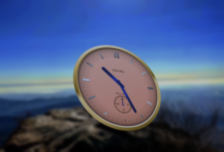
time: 10:26
